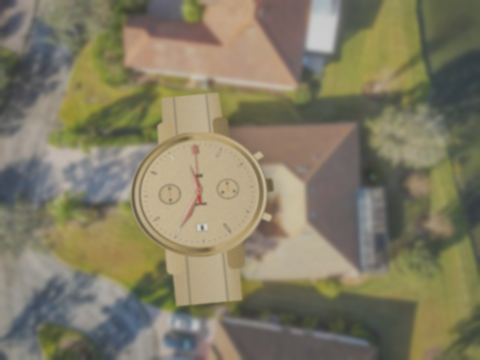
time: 11:35
